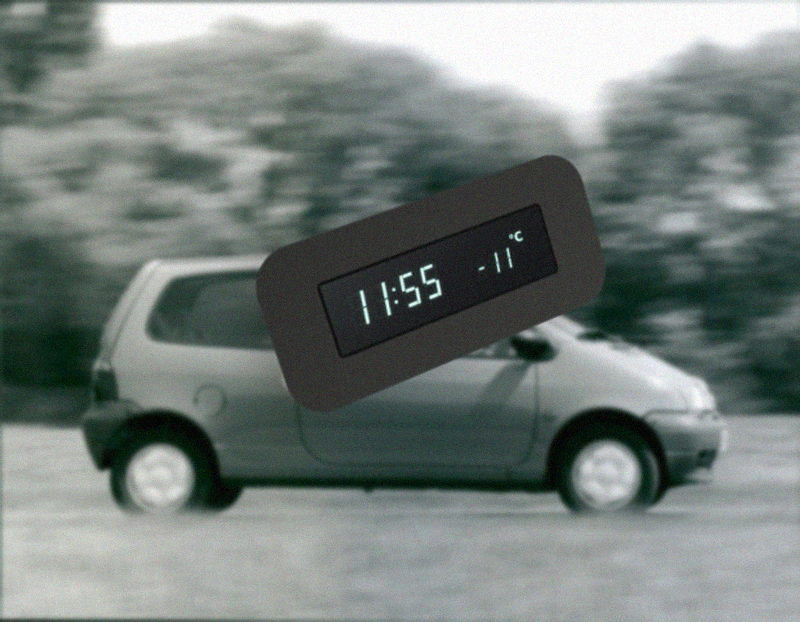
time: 11:55
